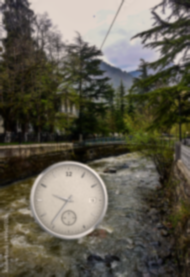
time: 9:36
